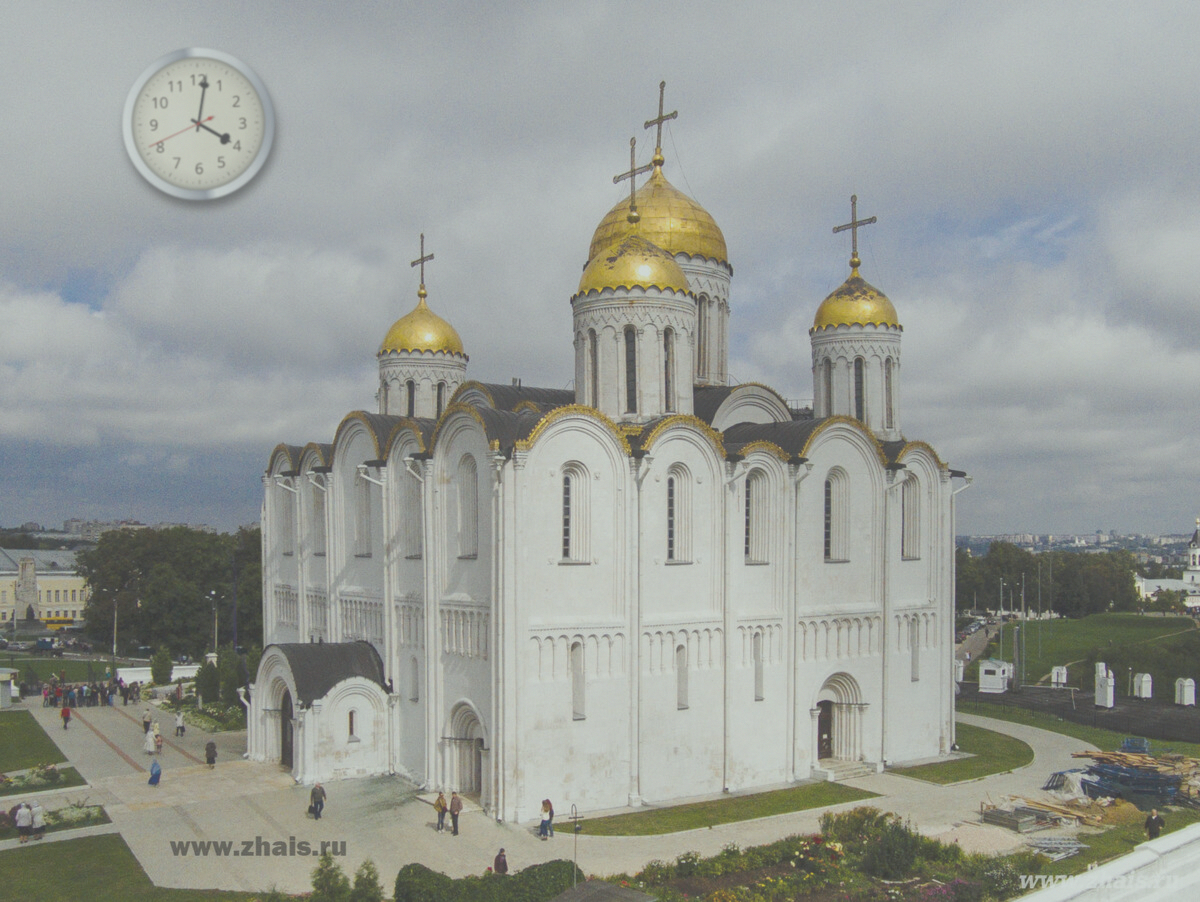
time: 4:01:41
